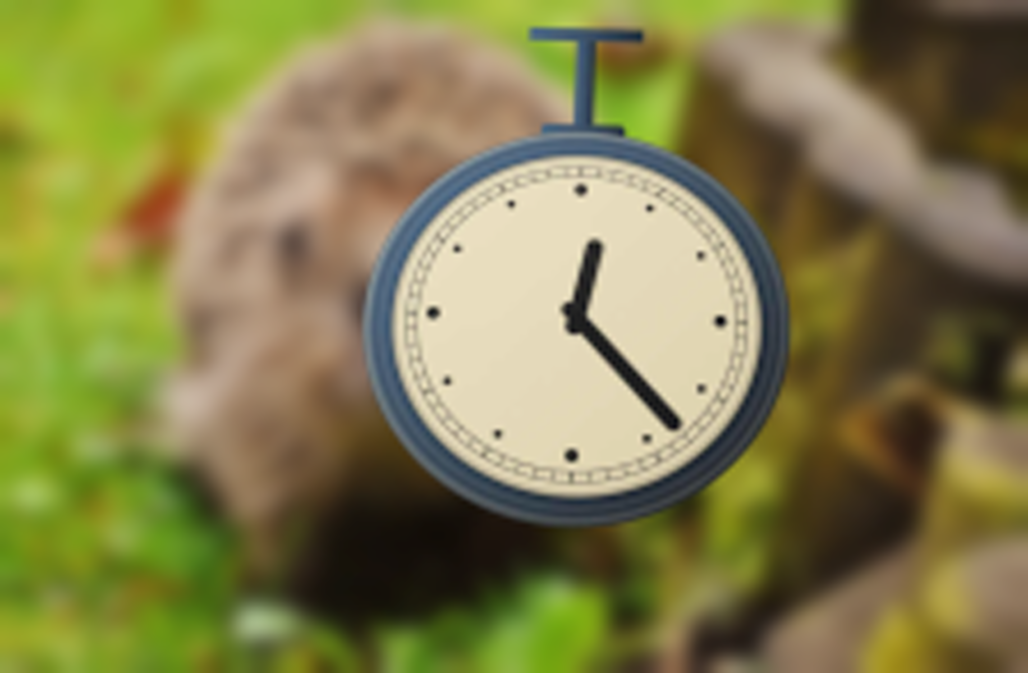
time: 12:23
